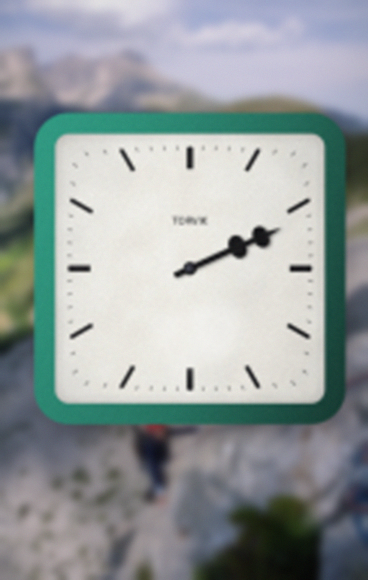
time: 2:11
